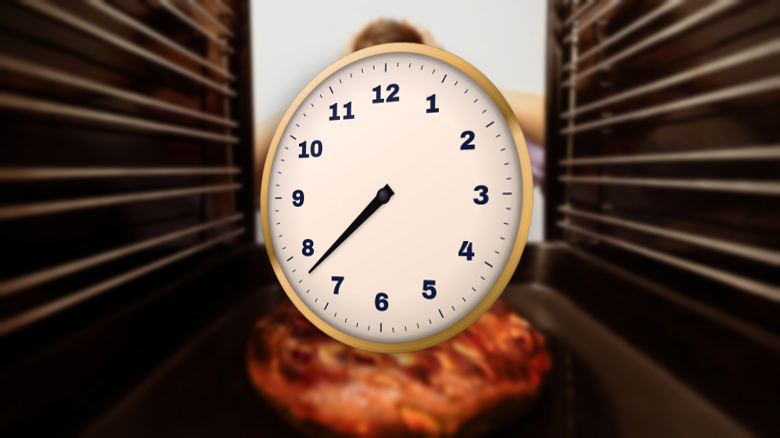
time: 7:38
